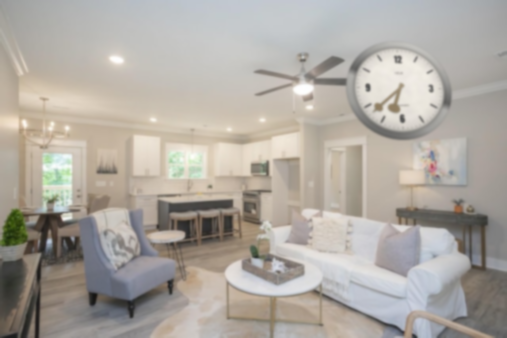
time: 6:38
